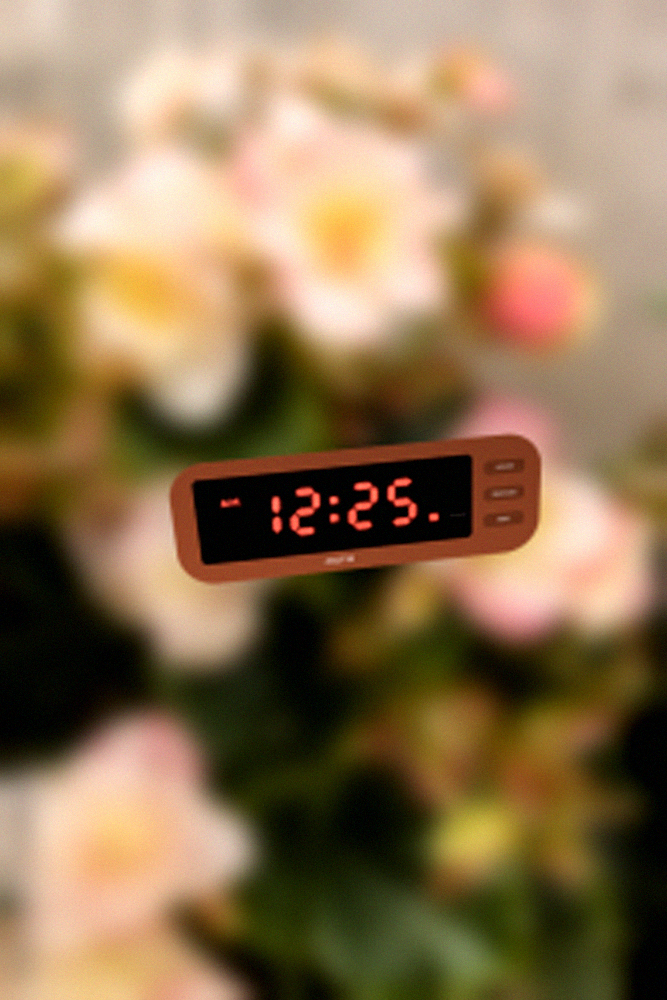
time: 12:25
